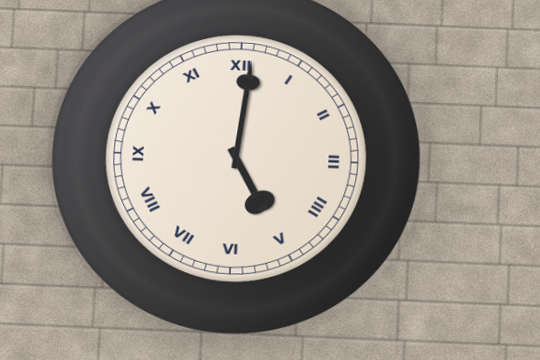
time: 5:01
